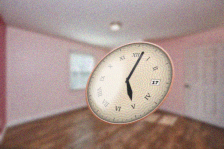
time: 5:02
